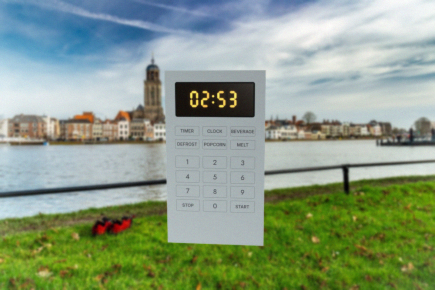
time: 2:53
